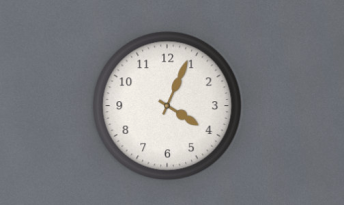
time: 4:04
